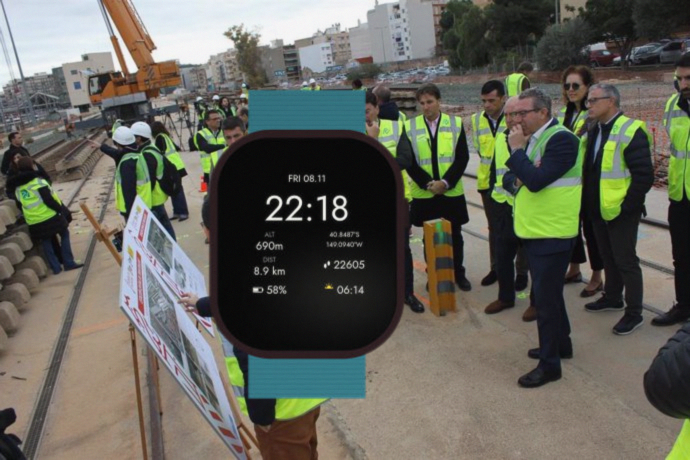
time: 22:18
